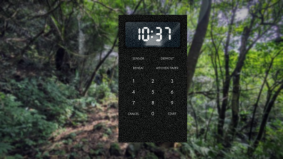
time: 10:37
